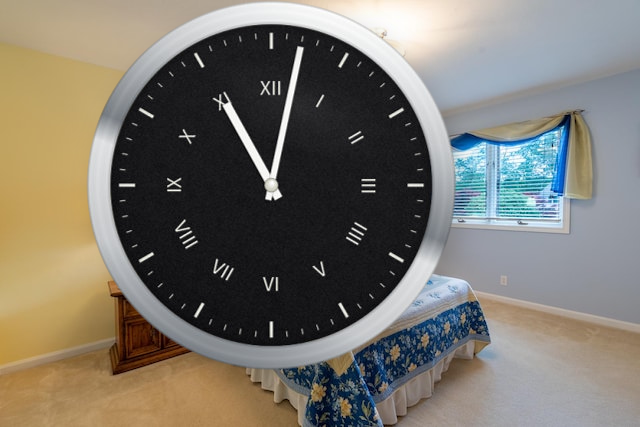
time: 11:02
